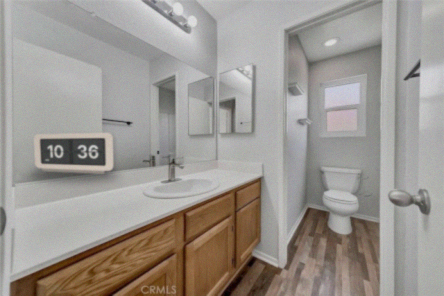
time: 10:36
